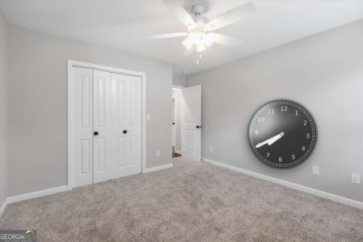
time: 7:40
